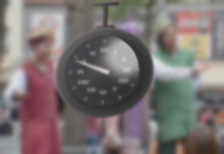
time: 9:49
